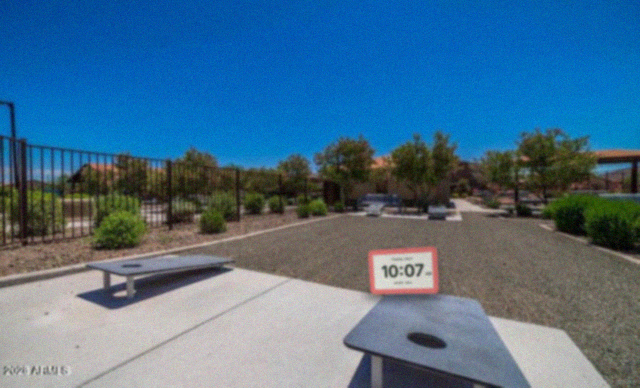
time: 10:07
